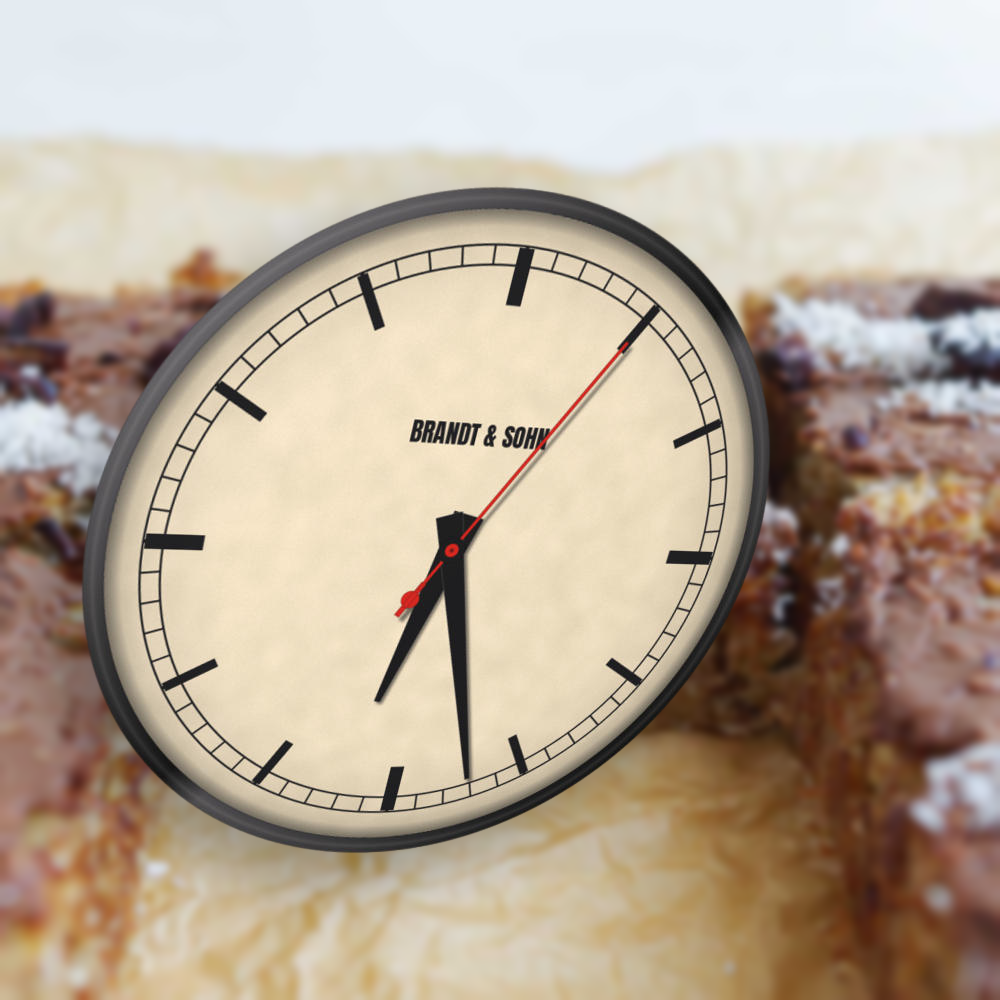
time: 6:27:05
